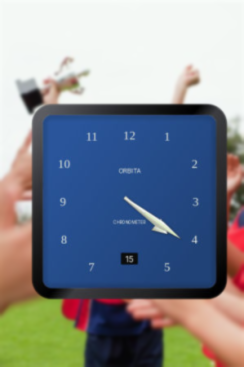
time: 4:21
